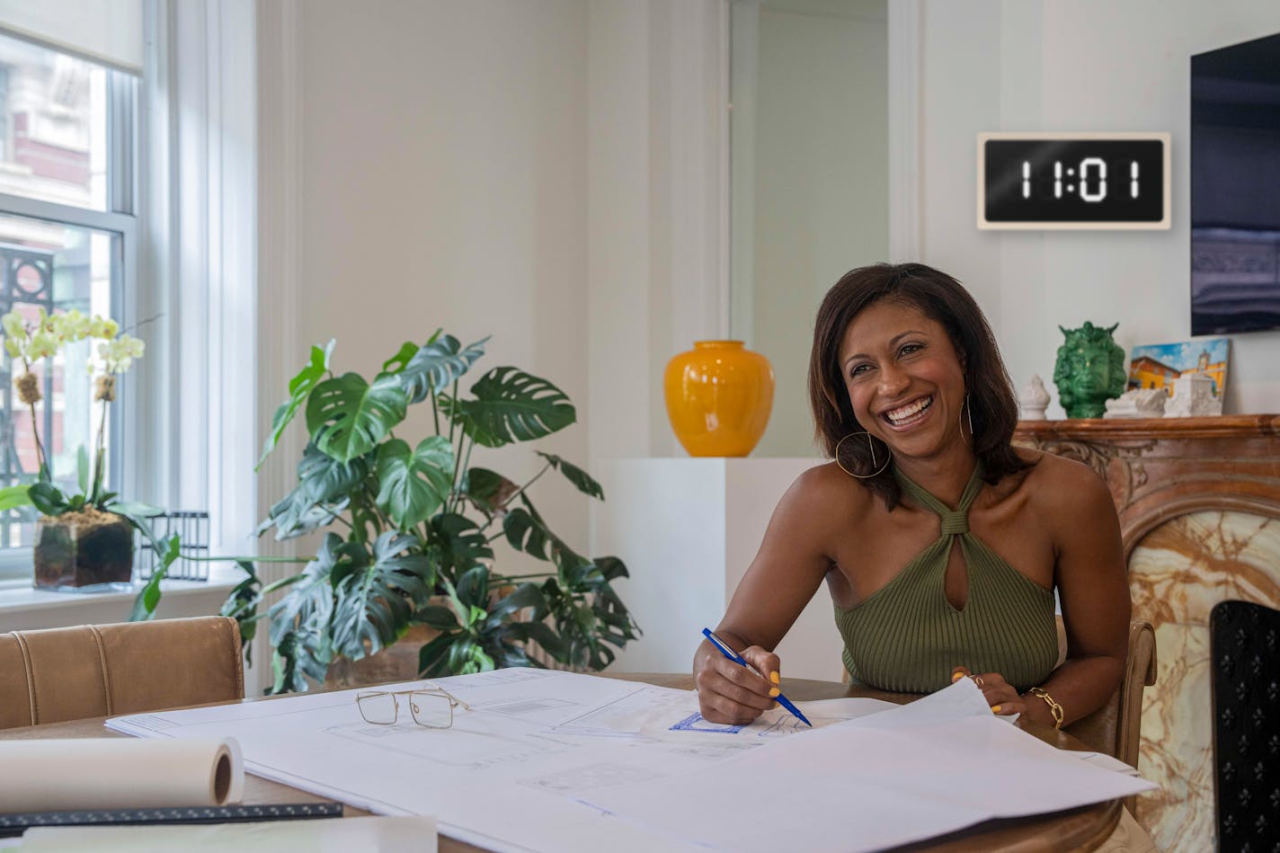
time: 11:01
